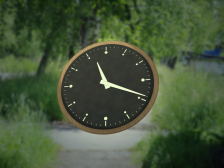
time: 11:19
